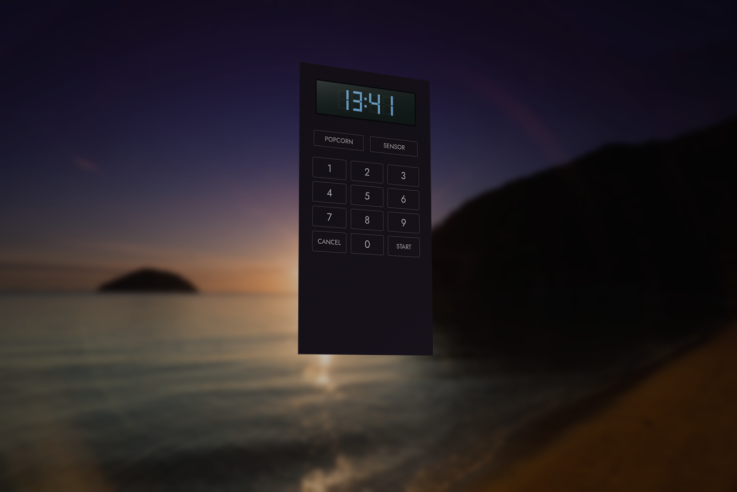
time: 13:41
